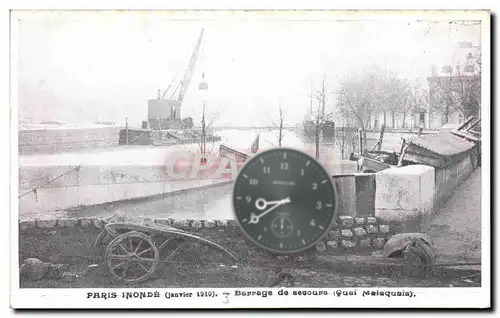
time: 8:39
